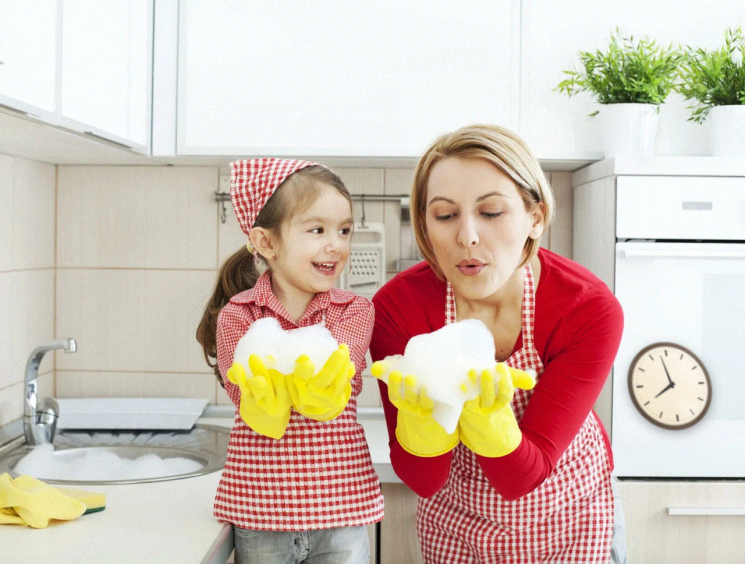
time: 7:58
